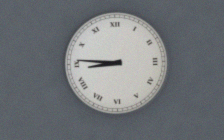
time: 8:46
